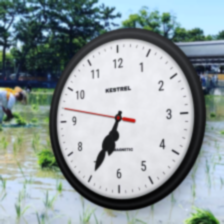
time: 6:34:47
